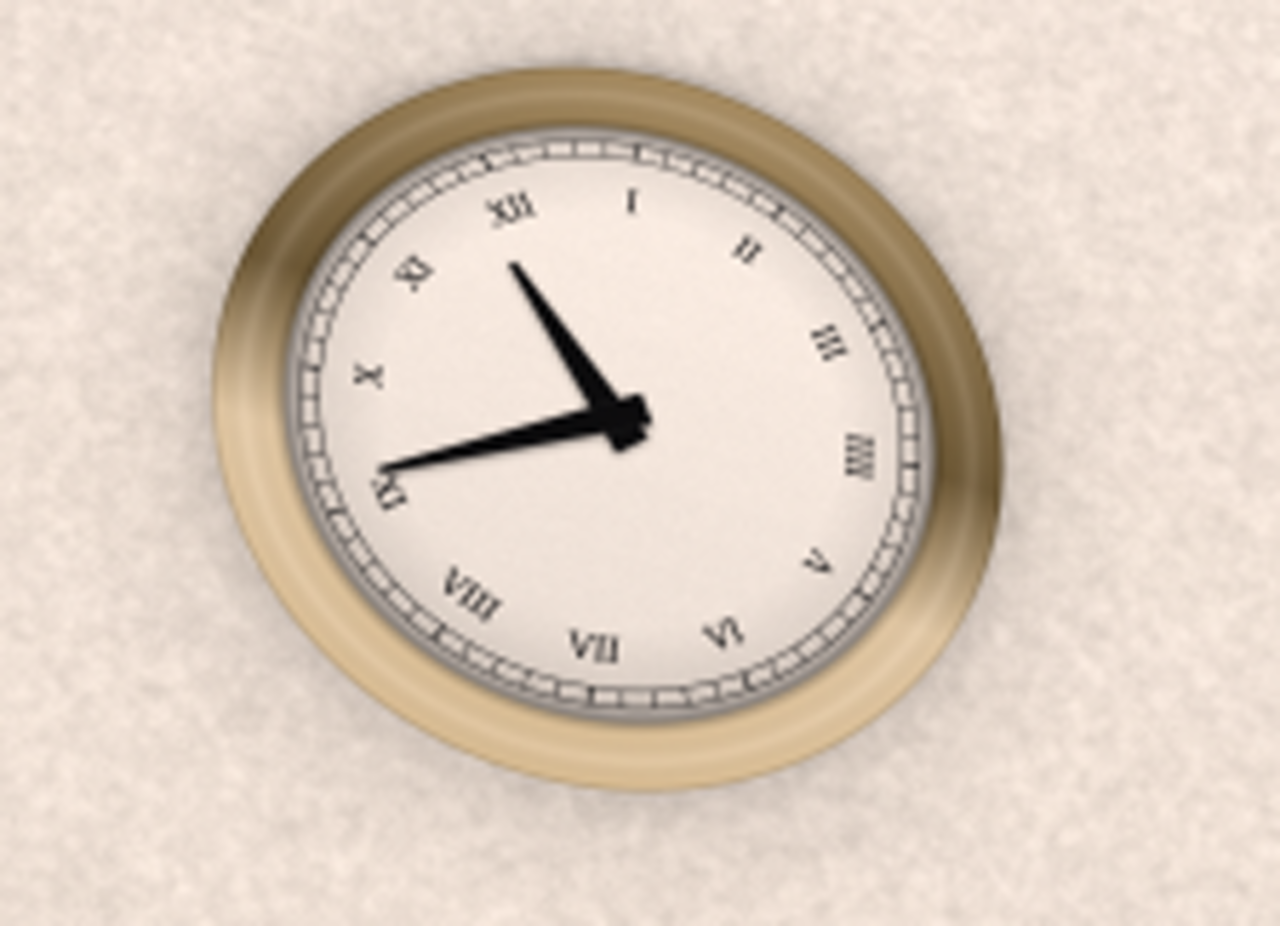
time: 11:46
